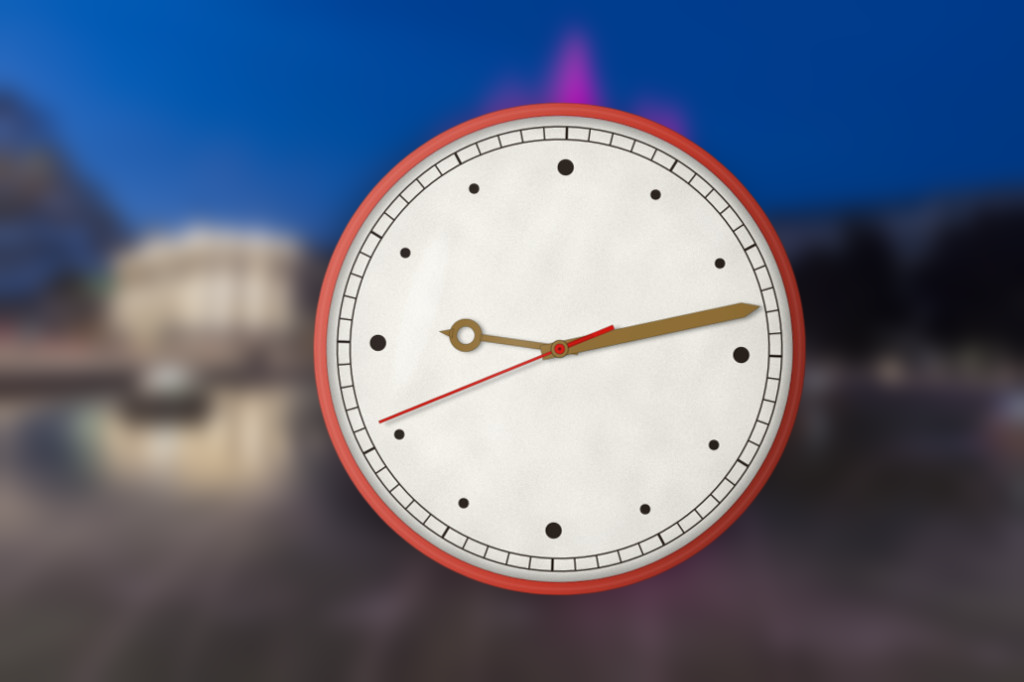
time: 9:12:41
